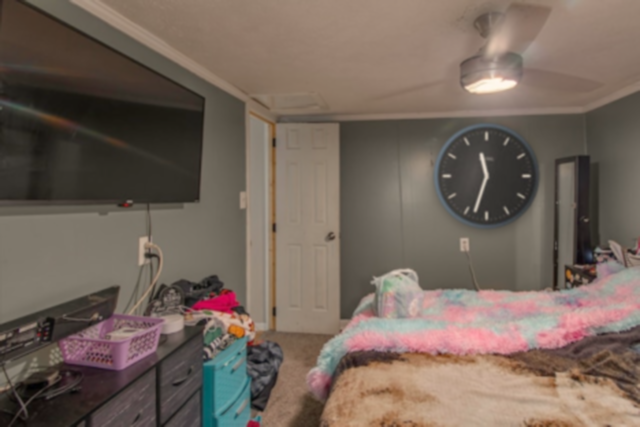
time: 11:33
